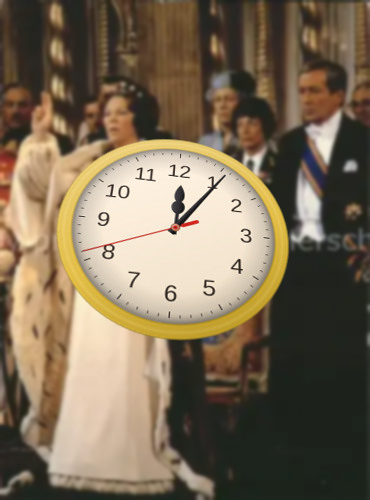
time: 12:05:41
